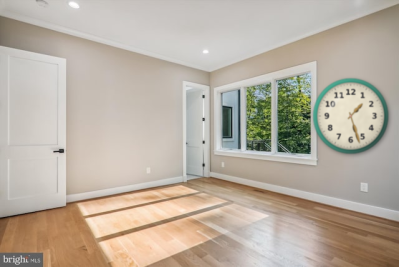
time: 1:27
